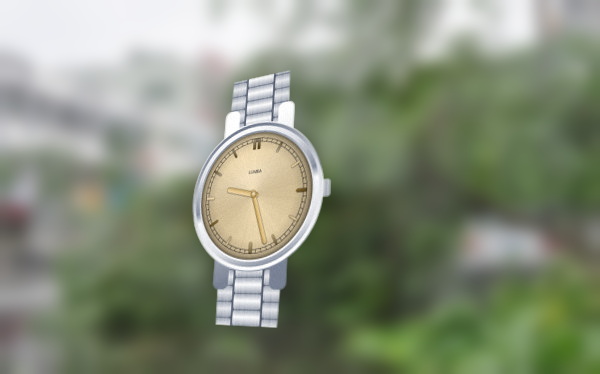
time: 9:27
